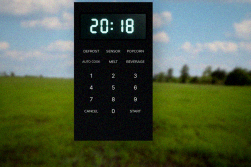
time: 20:18
